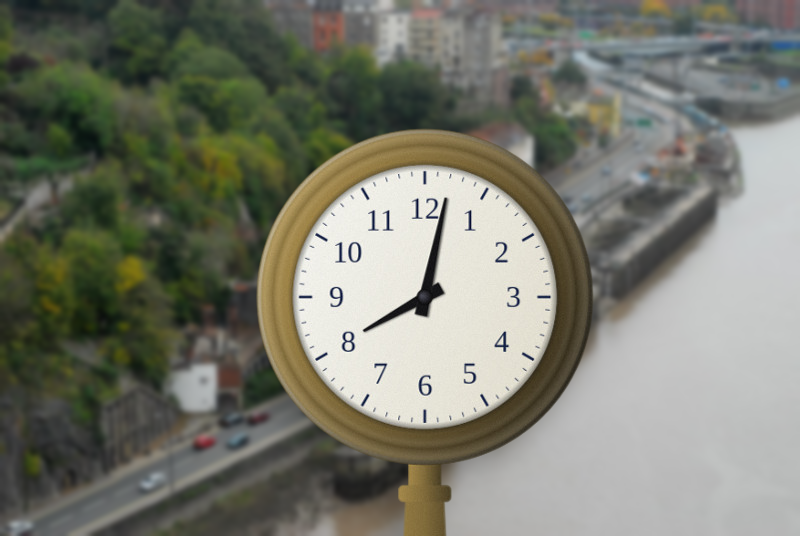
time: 8:02
